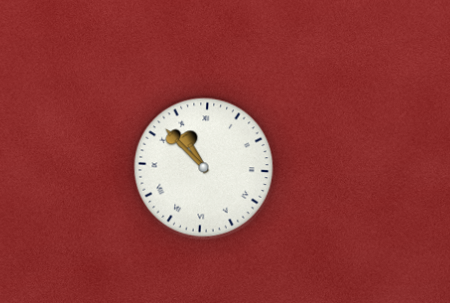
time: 10:52
